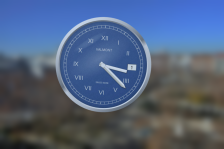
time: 3:22
